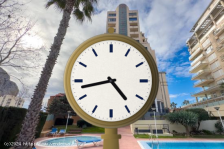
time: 4:43
